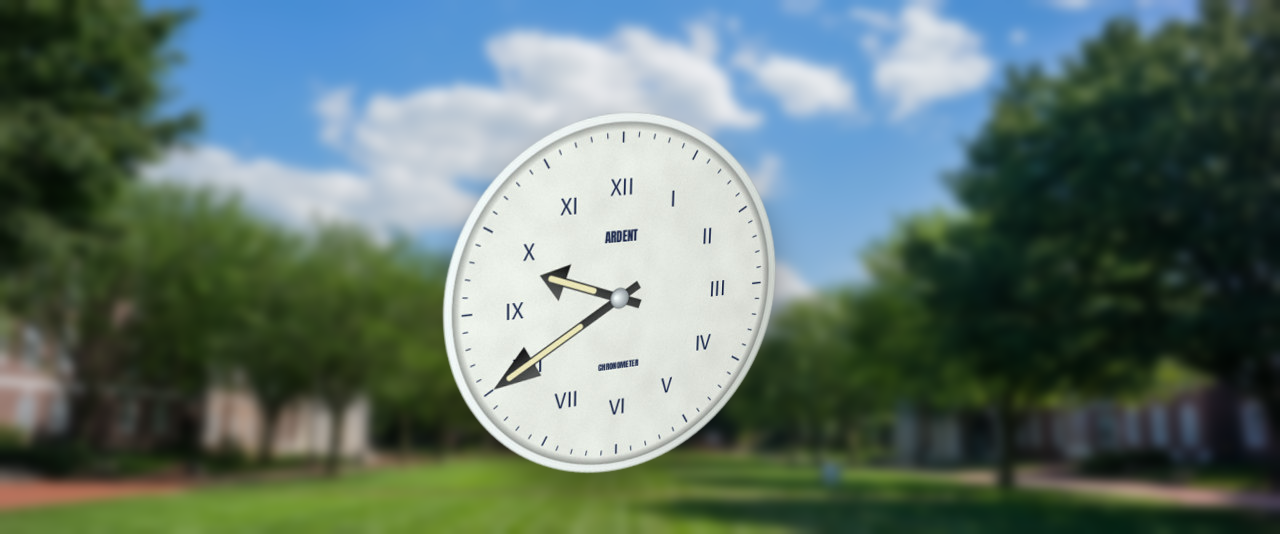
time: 9:40
